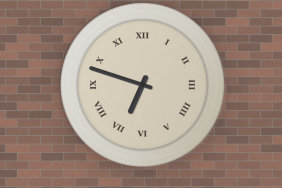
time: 6:48
